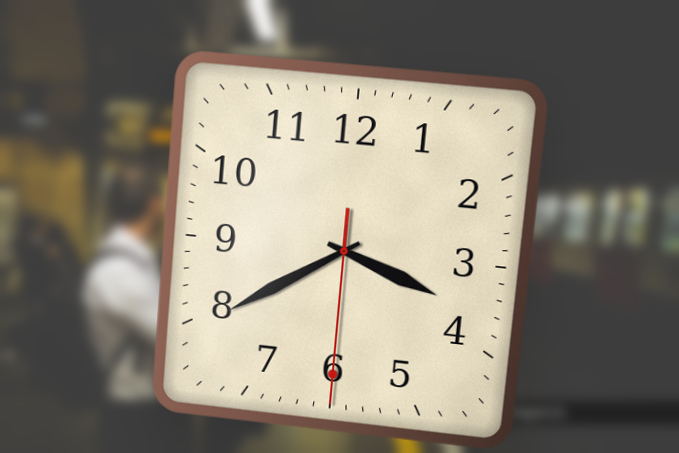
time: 3:39:30
